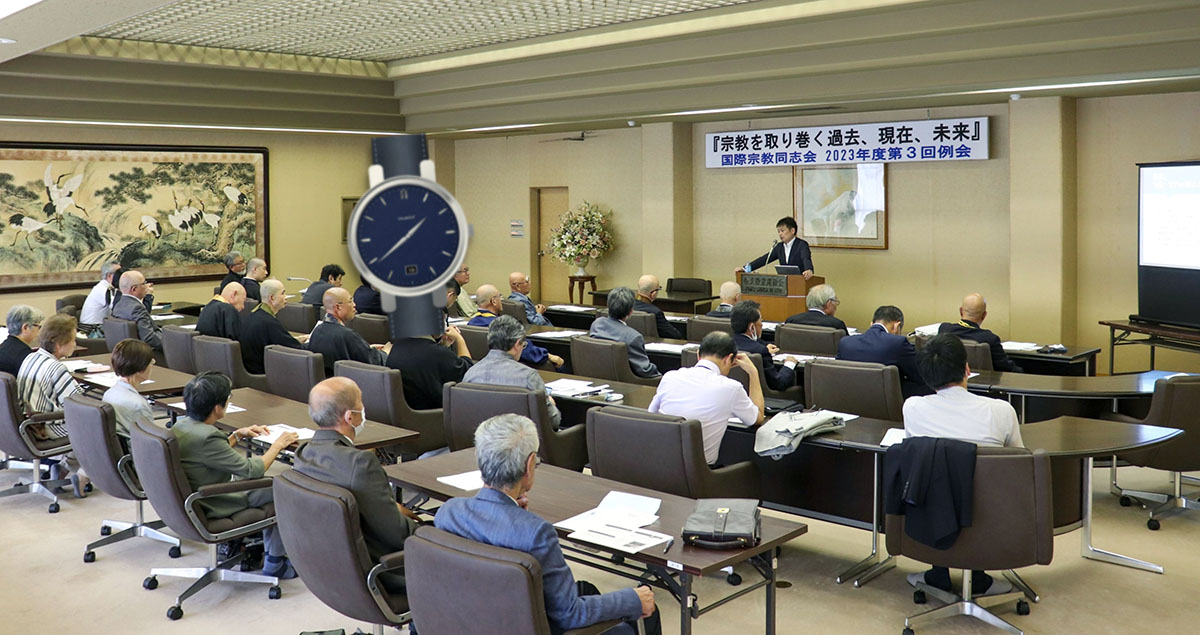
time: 1:39
